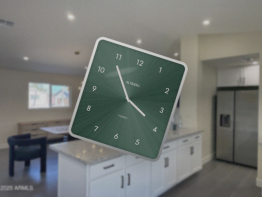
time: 3:54
